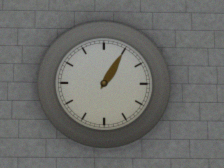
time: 1:05
